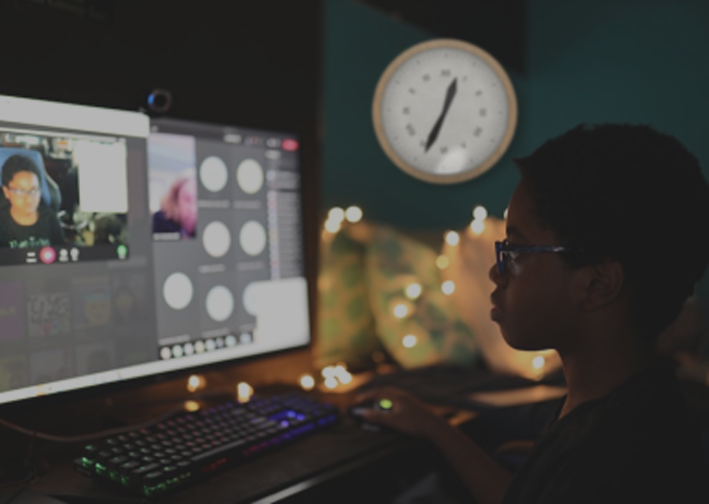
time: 12:34
